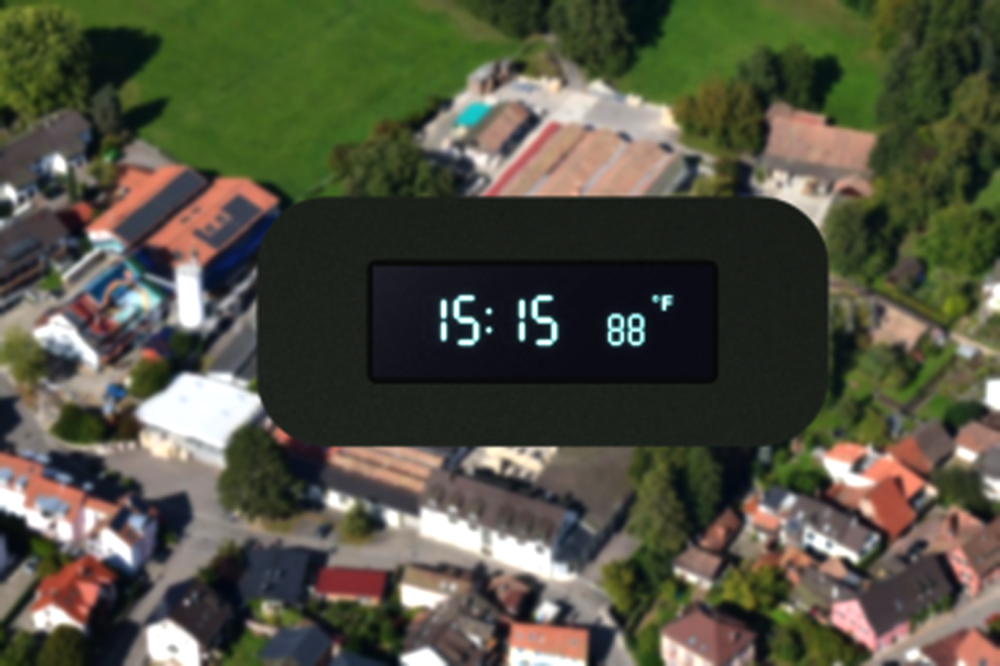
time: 15:15
